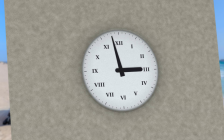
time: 2:58
